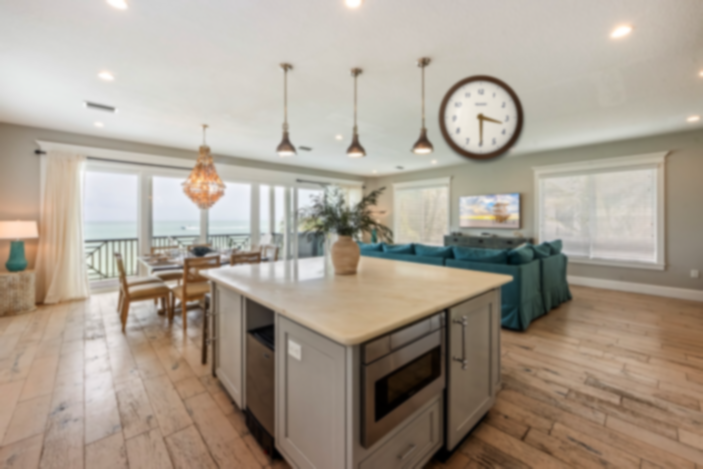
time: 3:30
